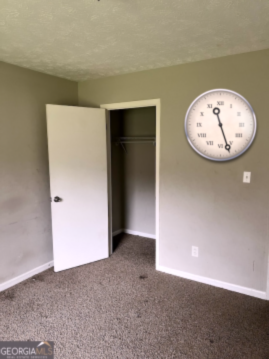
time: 11:27
